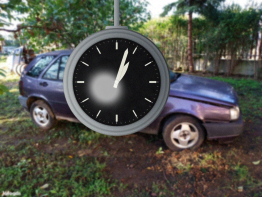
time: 1:03
